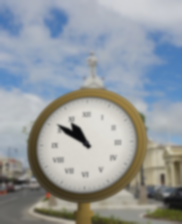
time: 10:51
